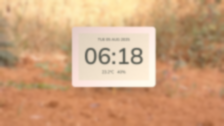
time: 6:18
